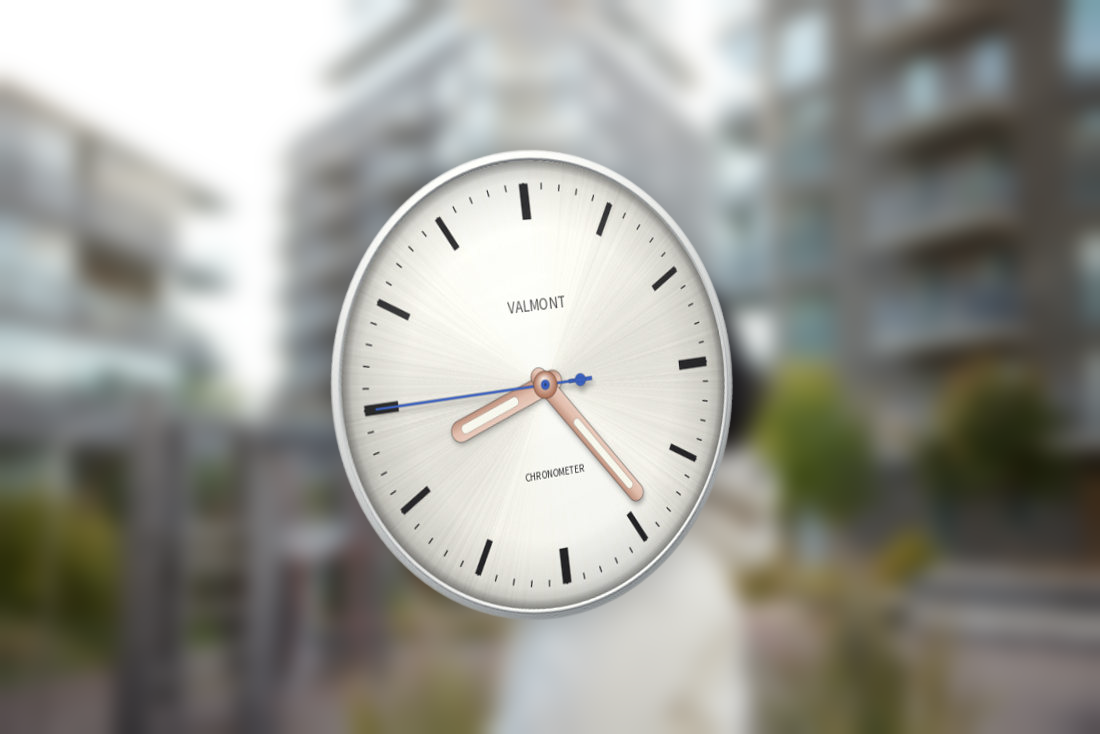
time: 8:23:45
